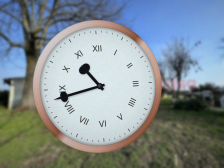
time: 10:43
